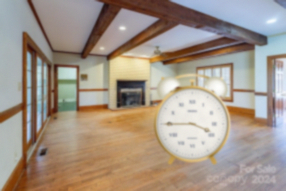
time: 3:45
